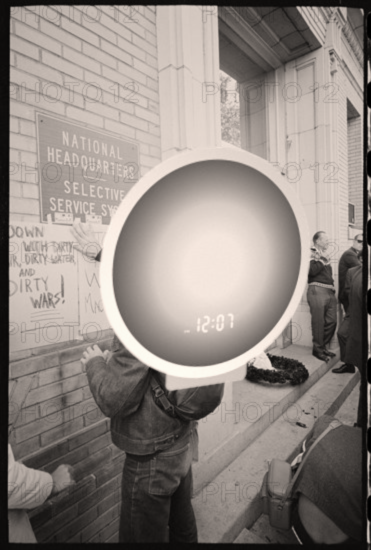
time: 12:07
